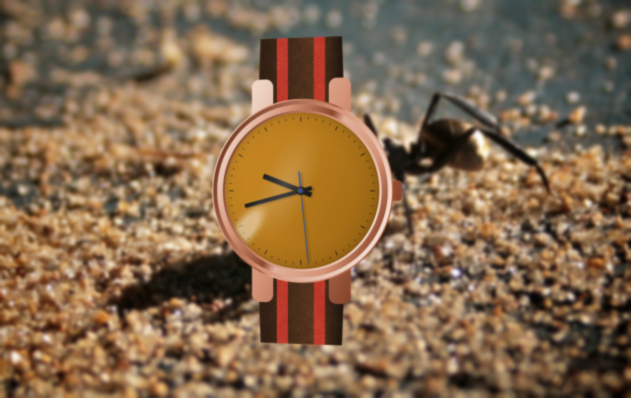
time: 9:42:29
